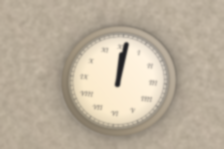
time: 12:01
